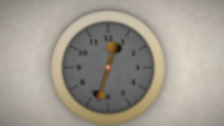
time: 12:33
